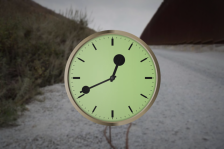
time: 12:41
